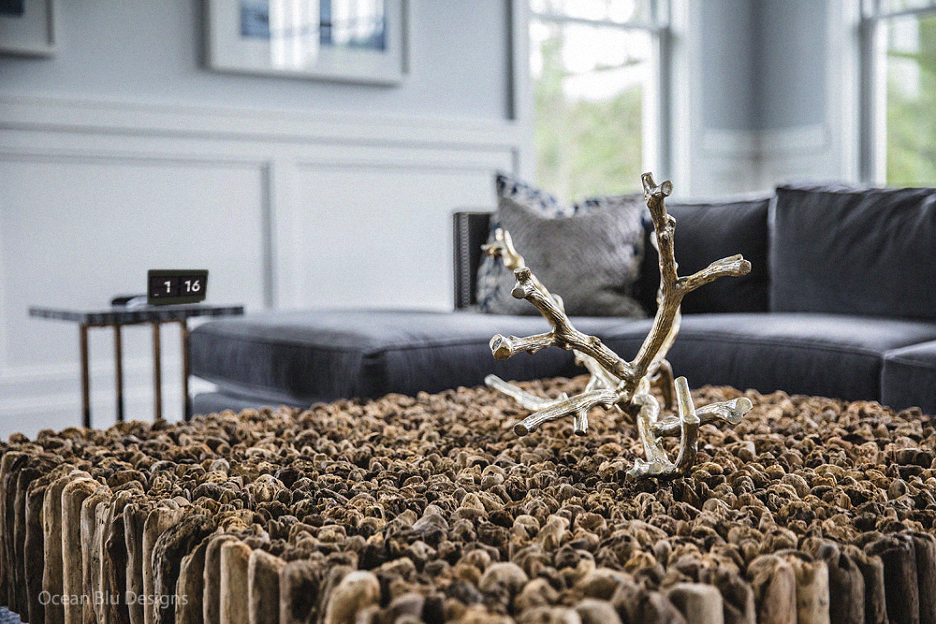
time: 1:16
